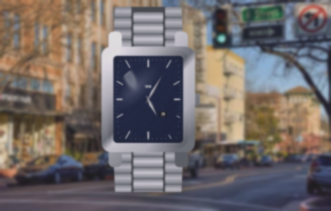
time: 5:05
